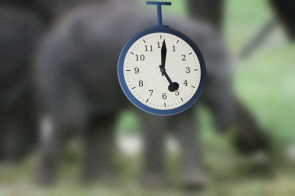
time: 5:01
